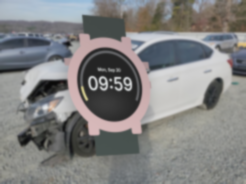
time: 9:59
